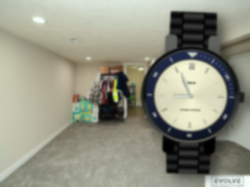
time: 8:56
